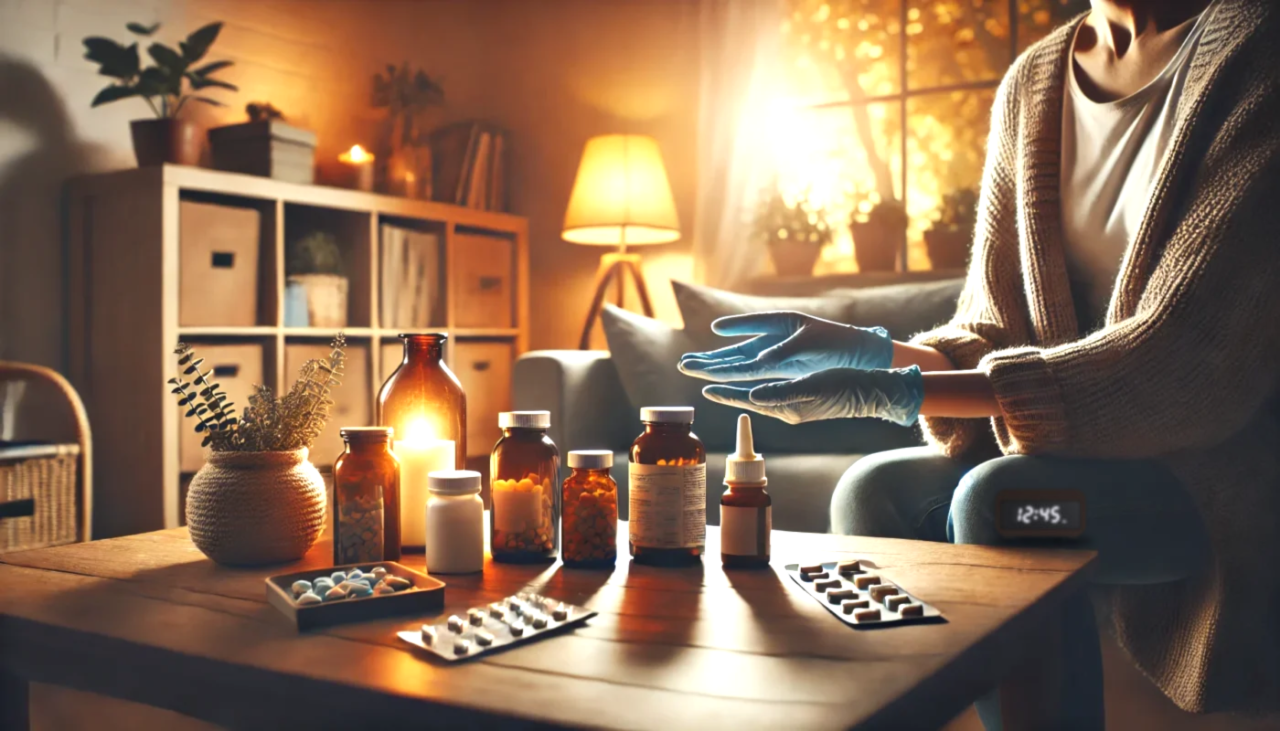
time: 12:45
